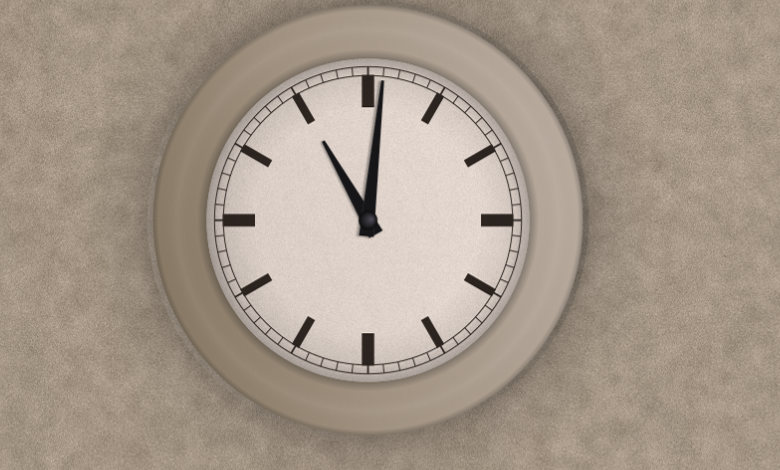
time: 11:01
